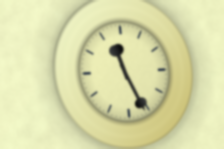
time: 11:26
